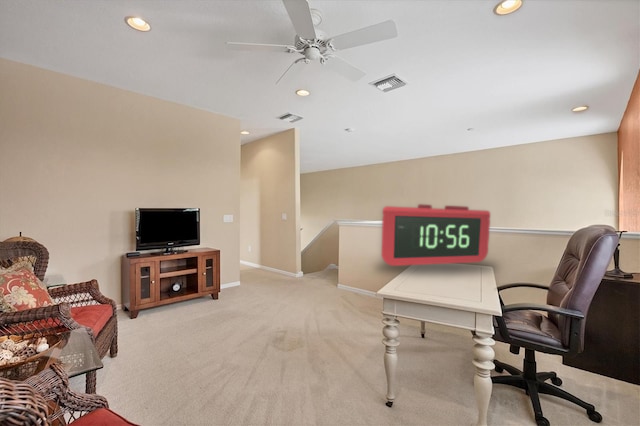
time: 10:56
